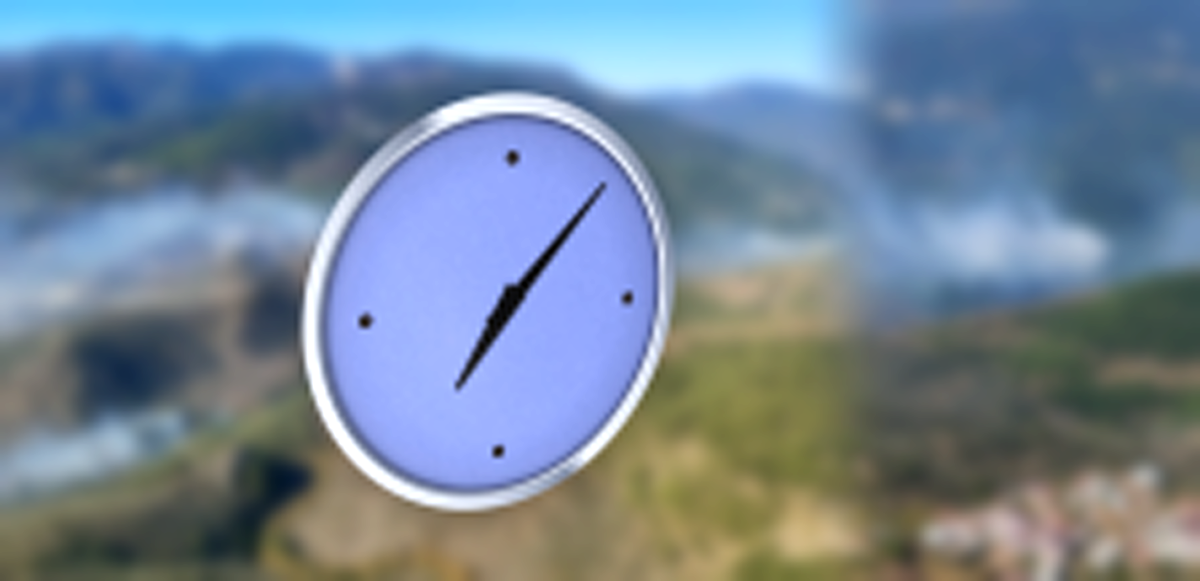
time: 7:07
